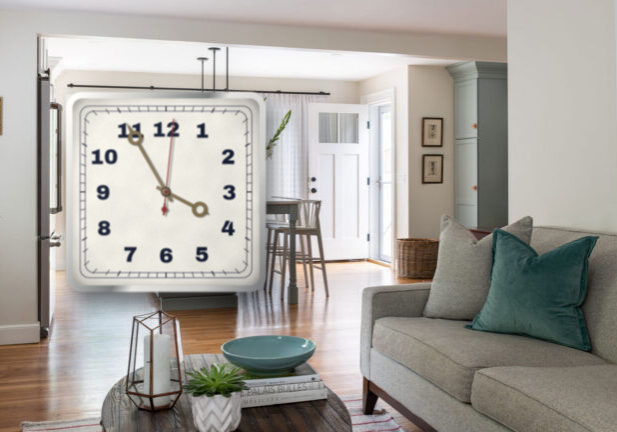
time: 3:55:01
